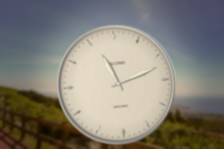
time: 11:12
